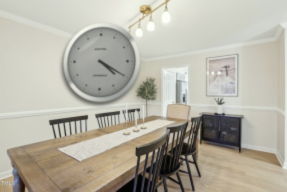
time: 4:20
